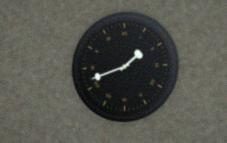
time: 1:42
